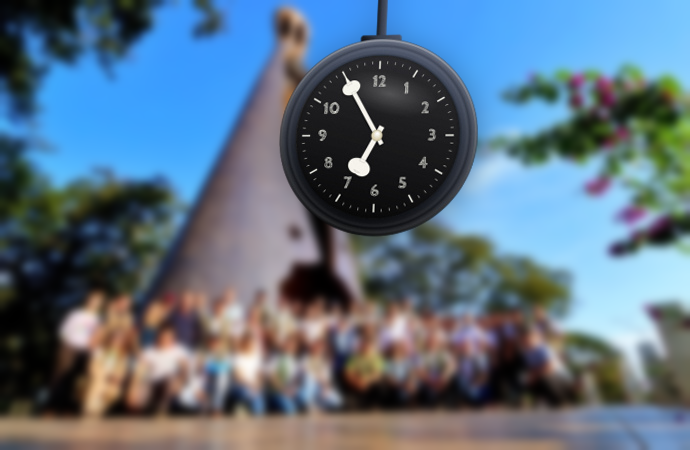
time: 6:55
